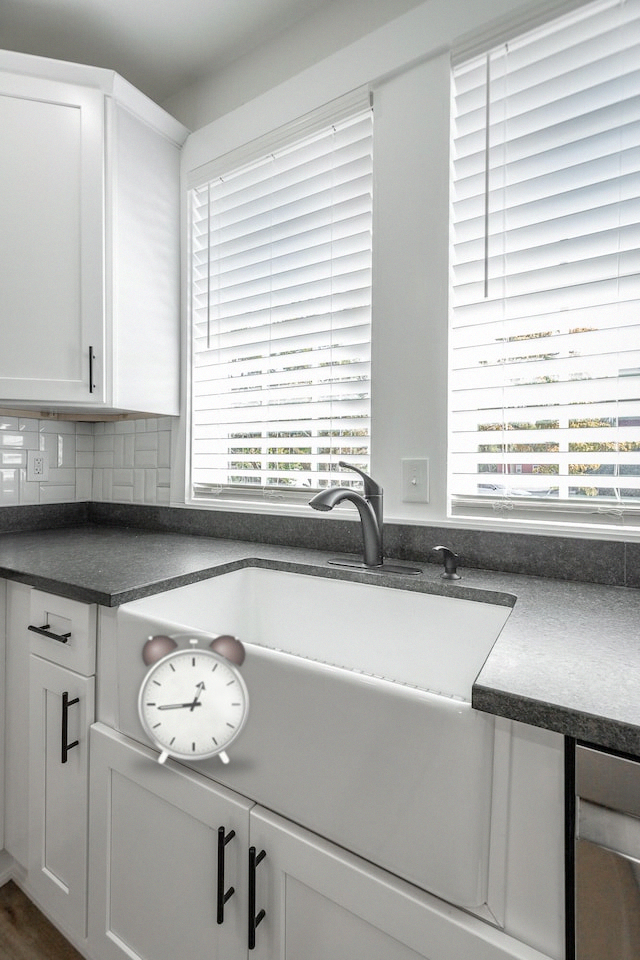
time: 12:44
